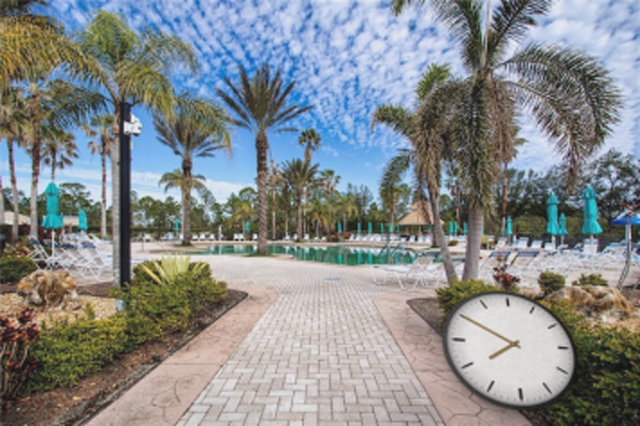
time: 7:50
